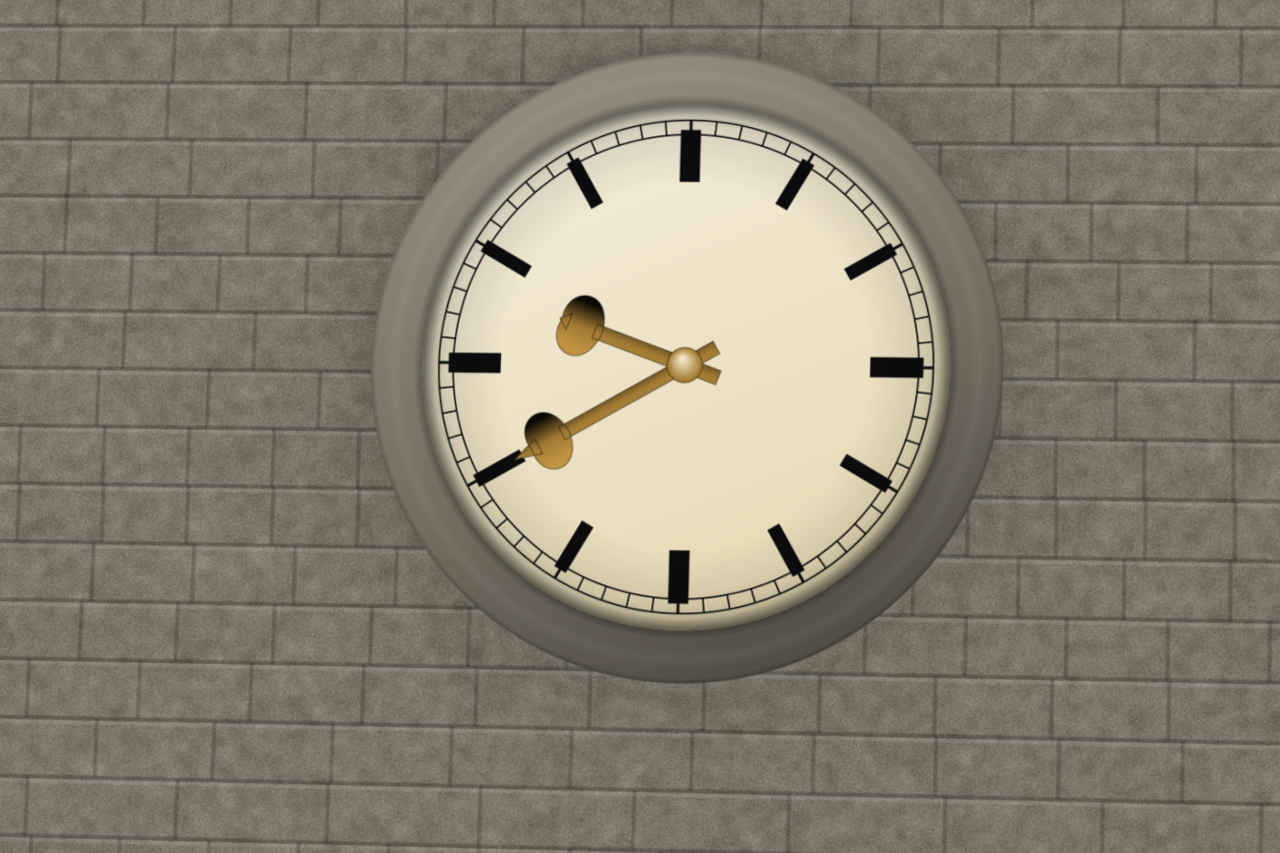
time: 9:40
